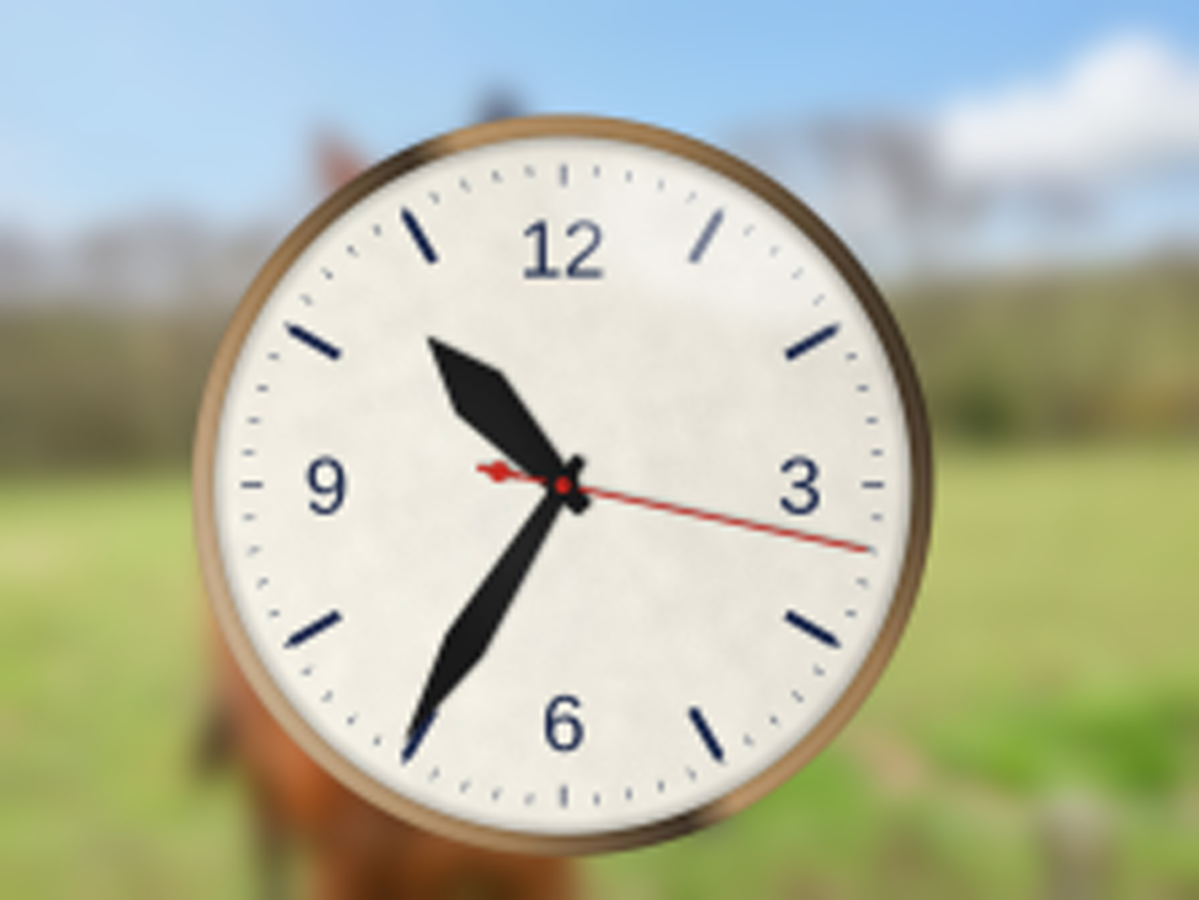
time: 10:35:17
